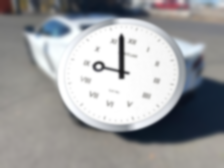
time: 8:57
